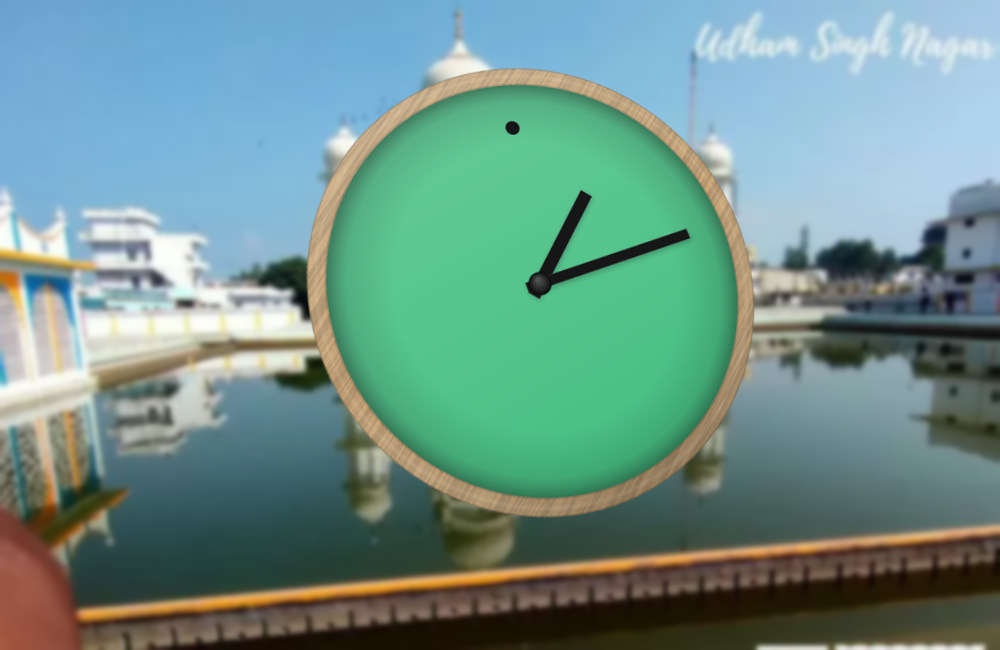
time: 1:13
